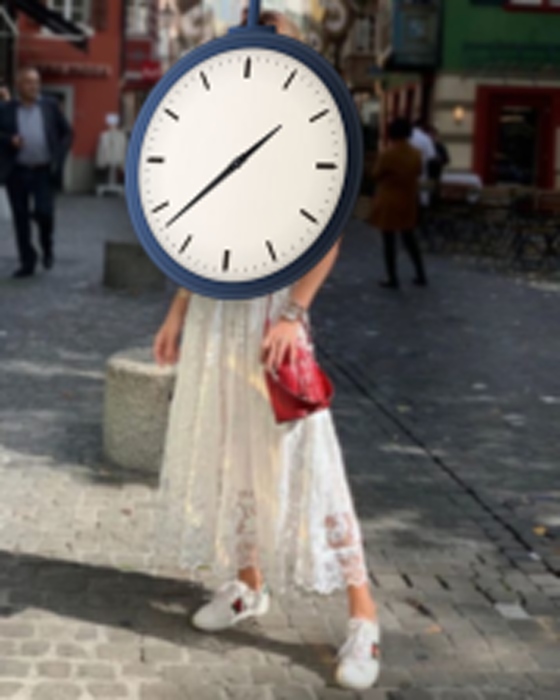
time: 1:38
